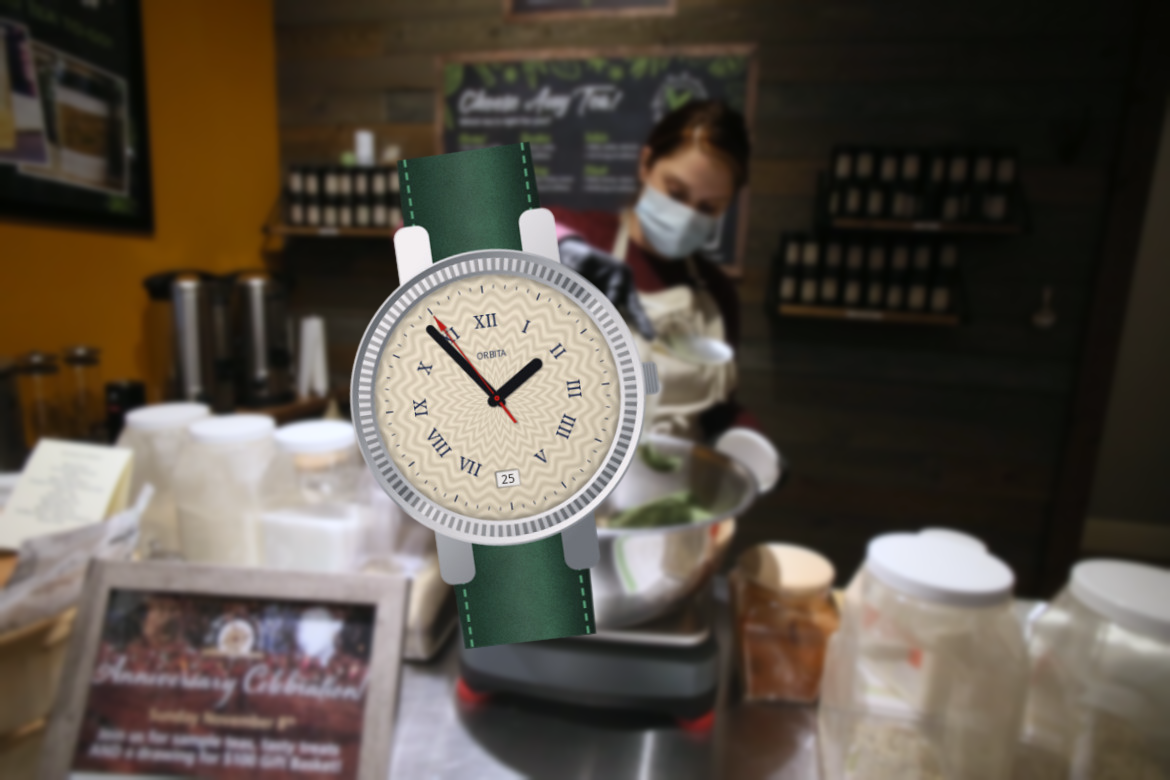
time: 1:53:55
